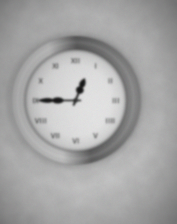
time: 12:45
